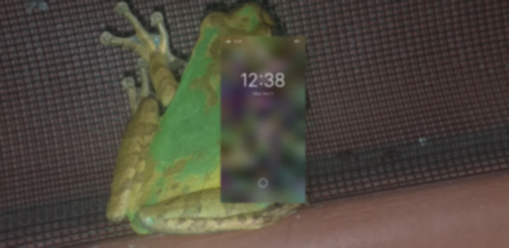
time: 12:38
